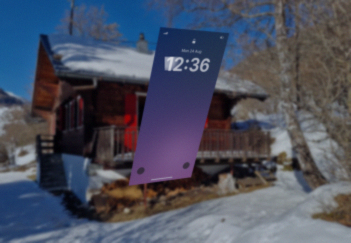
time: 12:36
